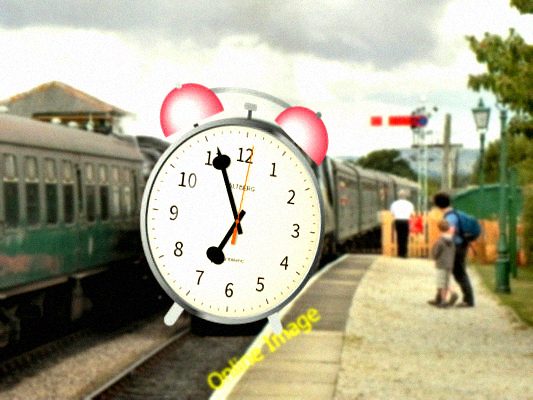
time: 6:56:01
